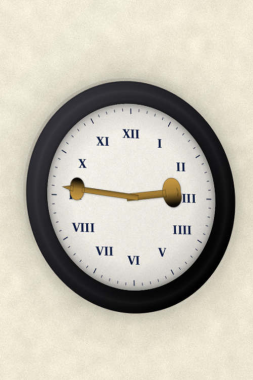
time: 2:46
